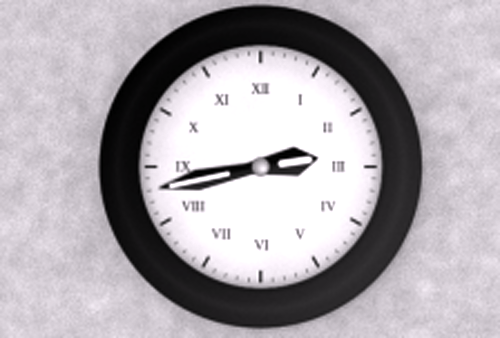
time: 2:43
